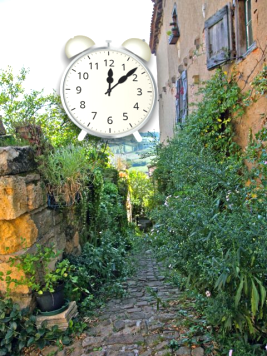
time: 12:08
